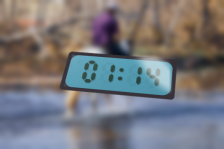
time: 1:14
